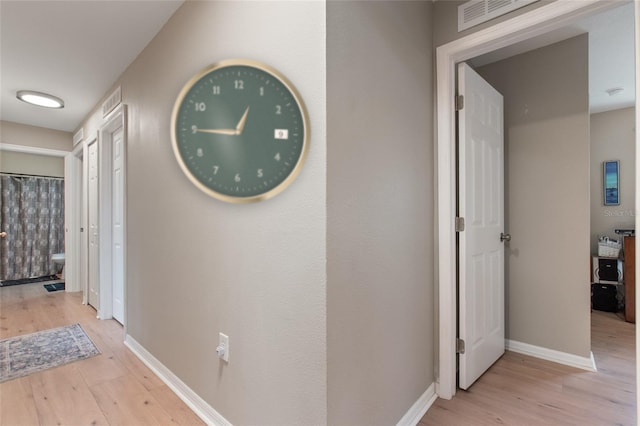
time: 12:45
